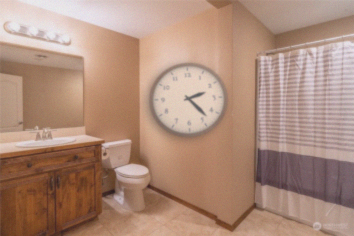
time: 2:23
